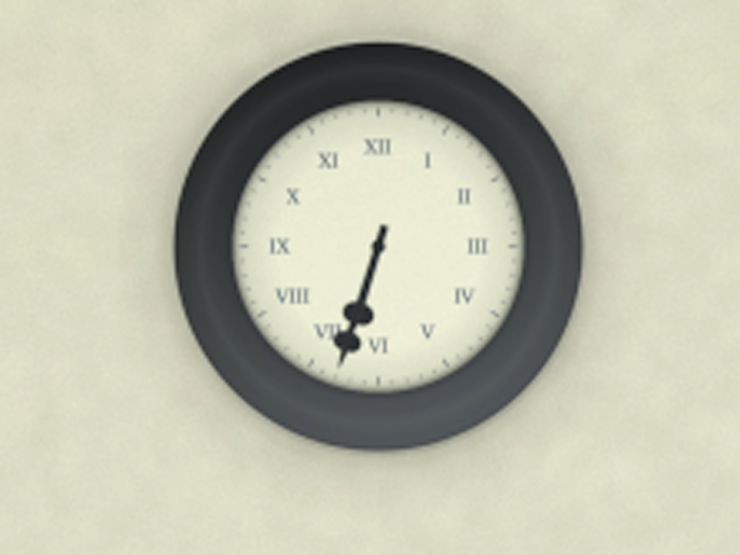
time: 6:33
